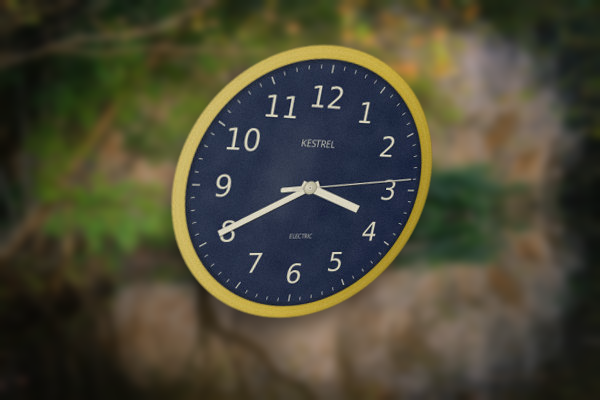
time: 3:40:14
